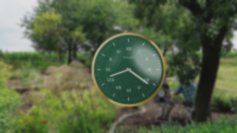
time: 8:21
